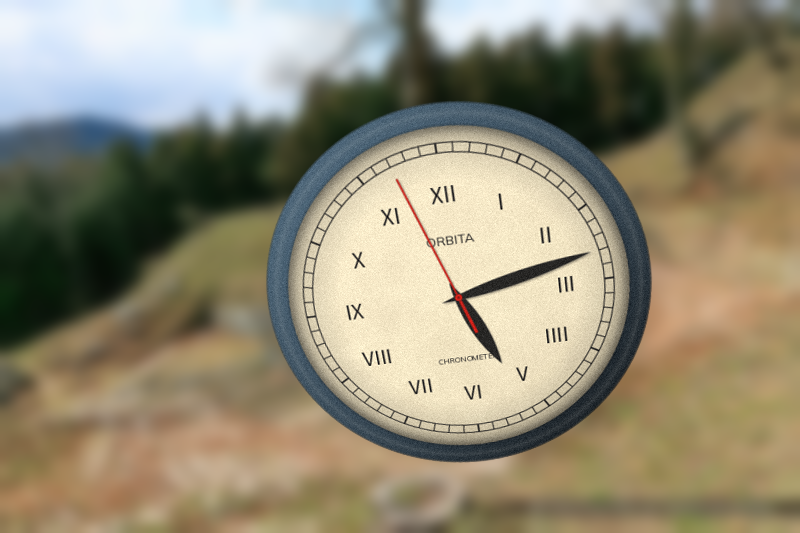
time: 5:12:57
